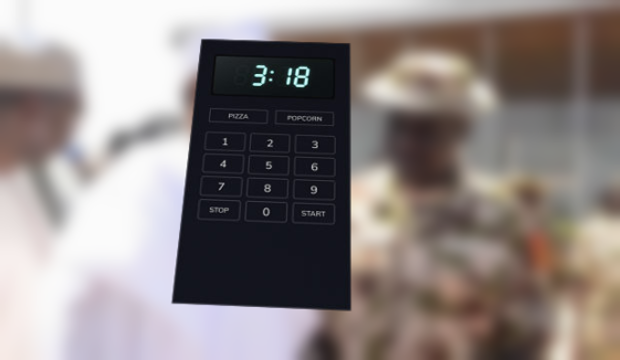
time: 3:18
